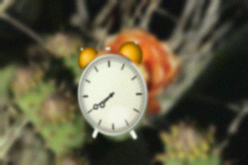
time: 7:40
